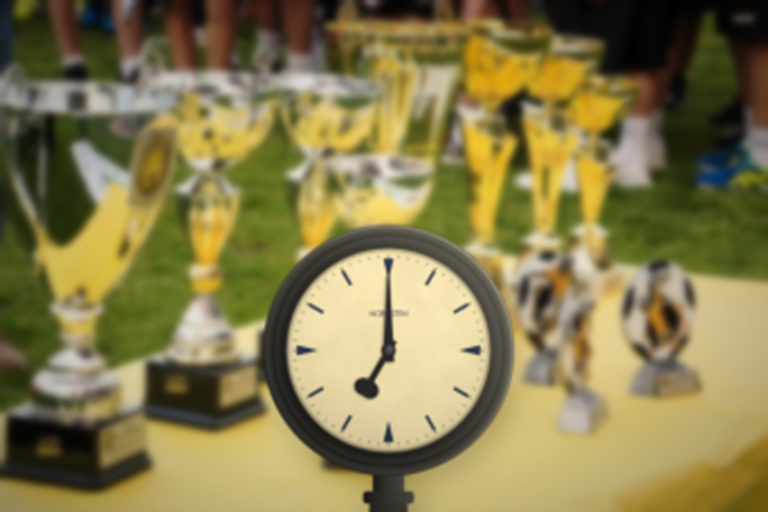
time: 7:00
